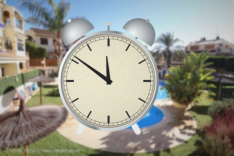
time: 11:51
